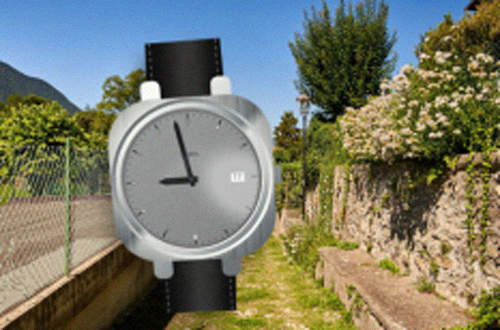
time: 8:58
